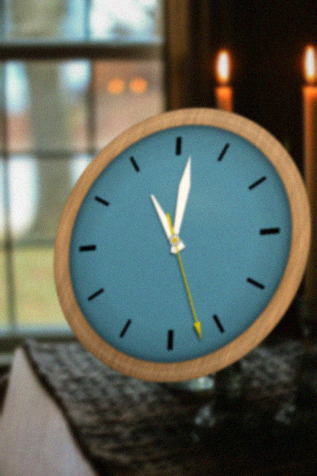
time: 11:01:27
